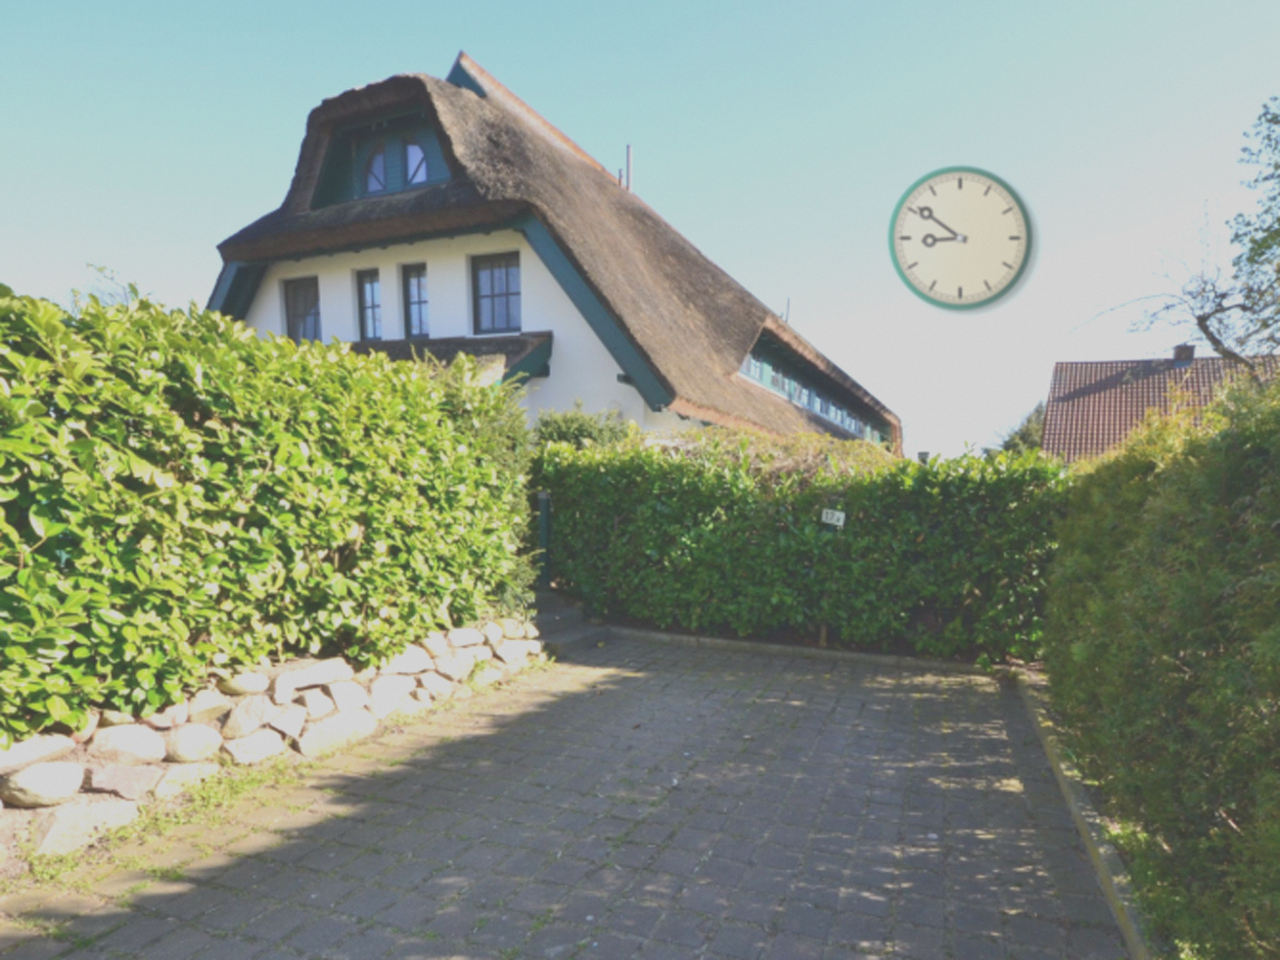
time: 8:51
